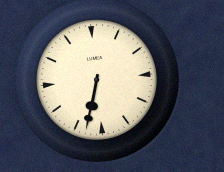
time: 6:33
